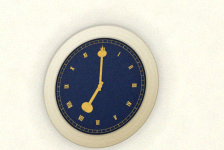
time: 7:00
